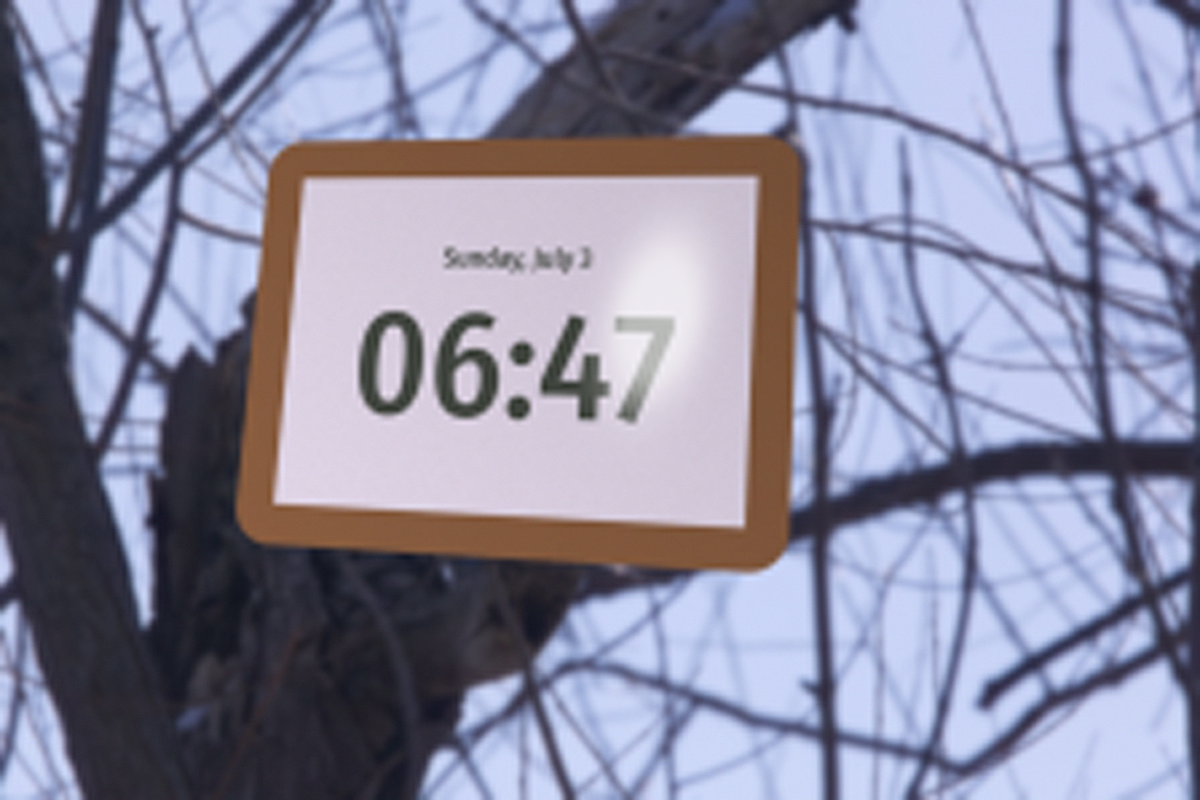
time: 6:47
